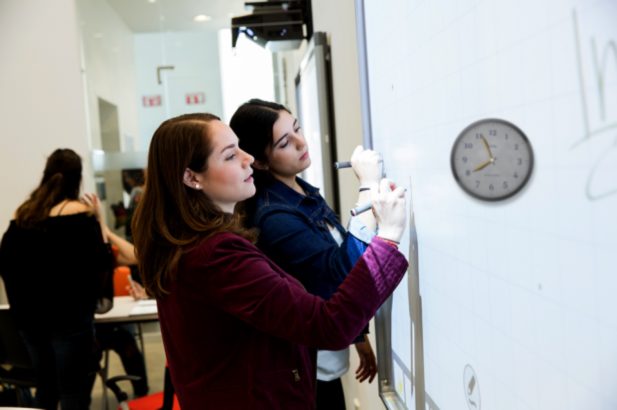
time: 7:56
